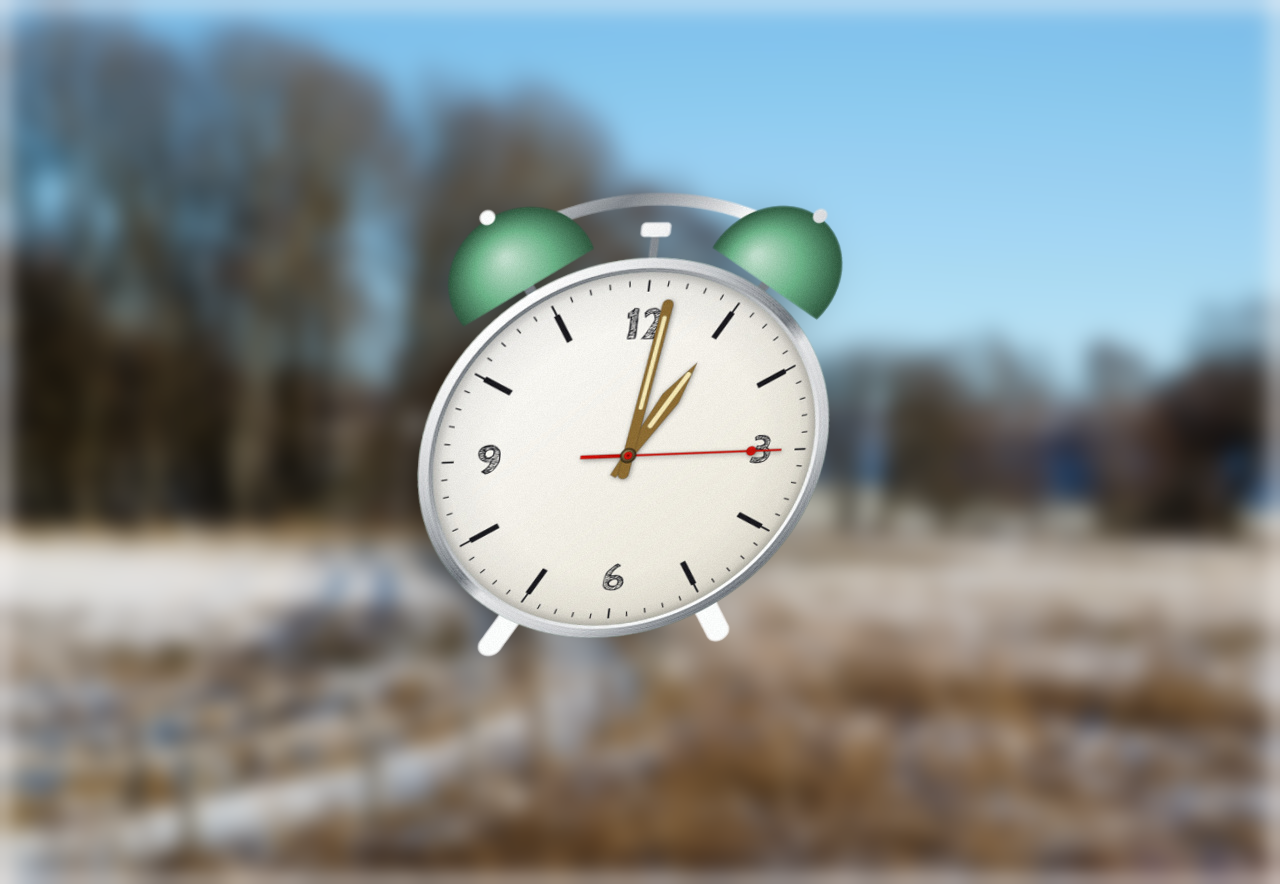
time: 1:01:15
